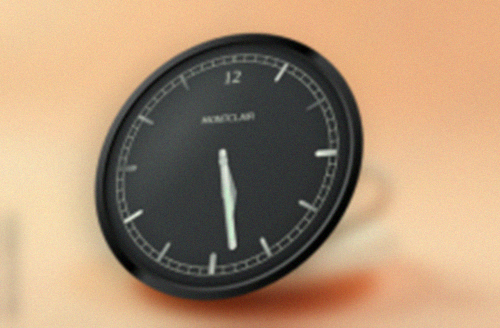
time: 5:28
